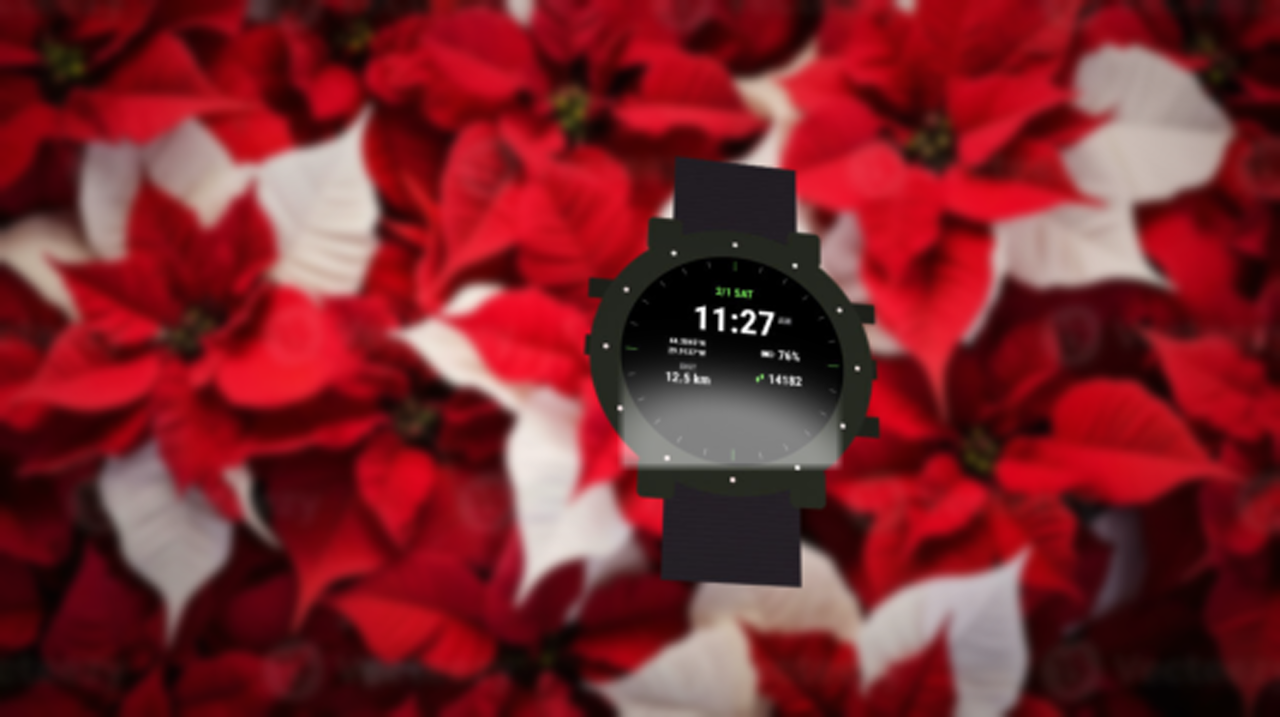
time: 11:27
